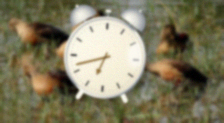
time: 6:42
